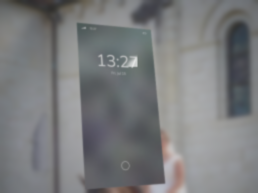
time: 13:27
